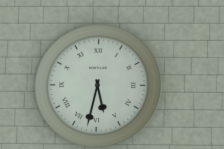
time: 5:32
